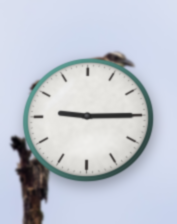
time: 9:15
